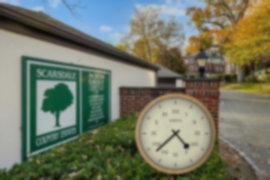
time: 4:38
